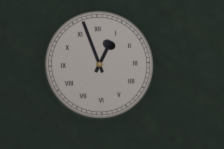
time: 12:57
